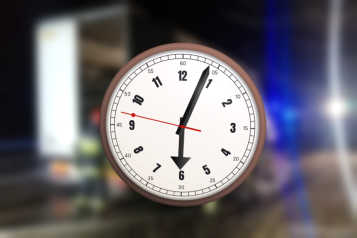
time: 6:03:47
